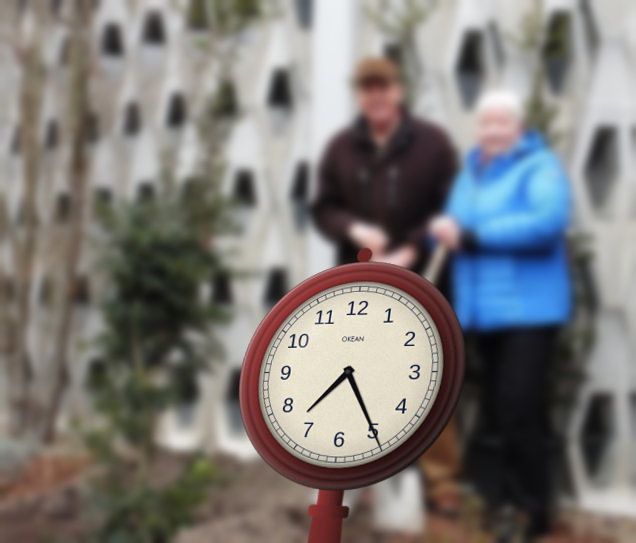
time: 7:25
